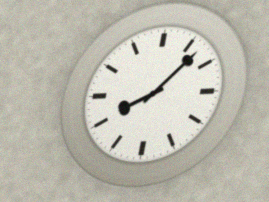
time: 8:07
